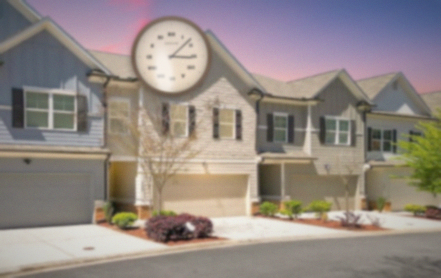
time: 3:08
